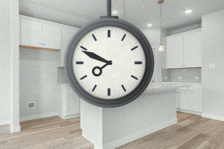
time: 7:49
